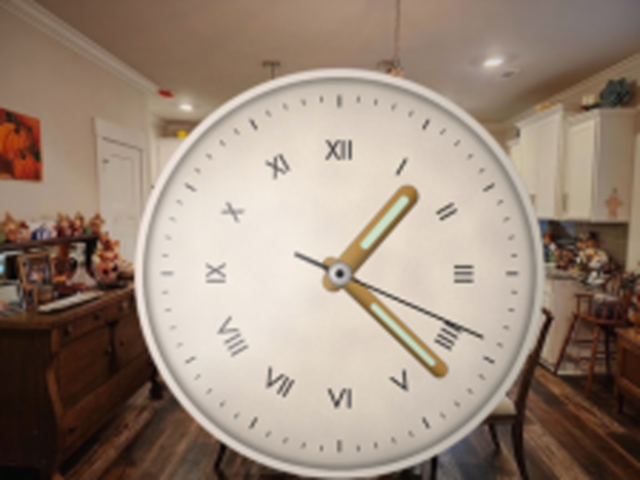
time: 1:22:19
